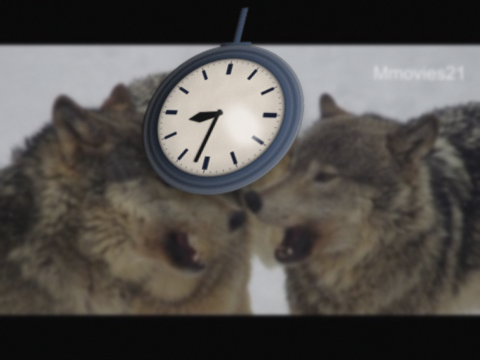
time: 8:32
